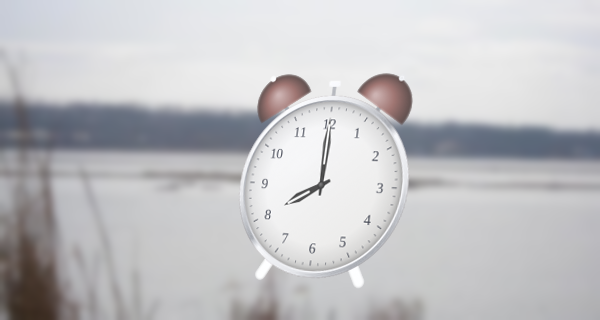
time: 8:00
